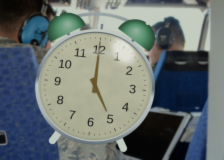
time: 5:00
